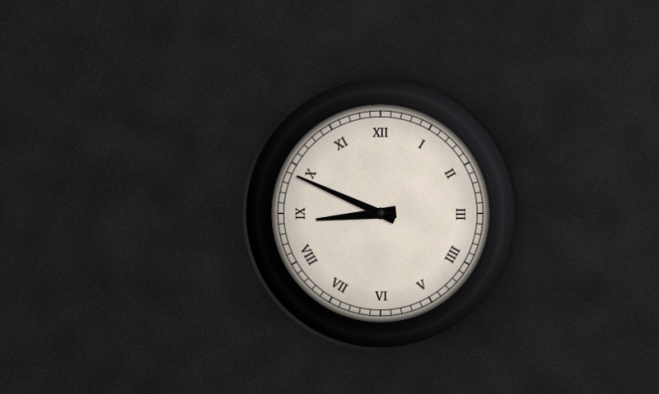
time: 8:49
